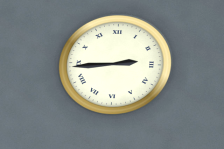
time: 2:44
